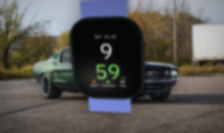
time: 9:59
